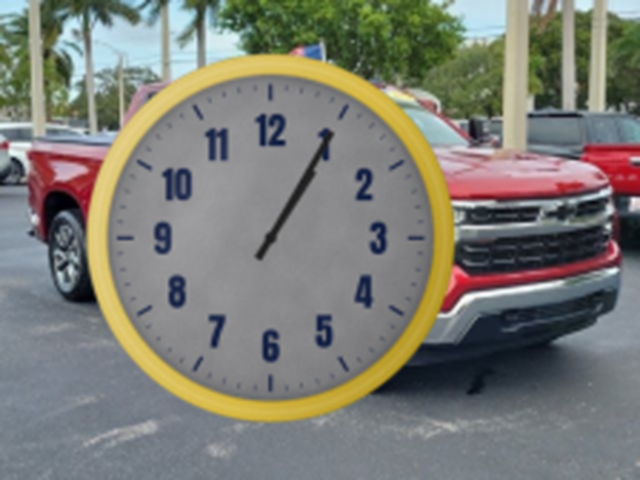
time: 1:05
